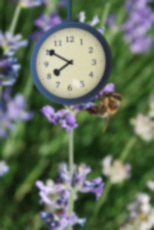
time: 7:50
